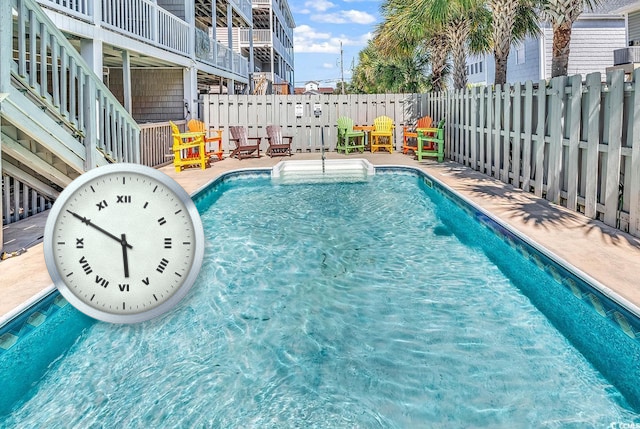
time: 5:50
